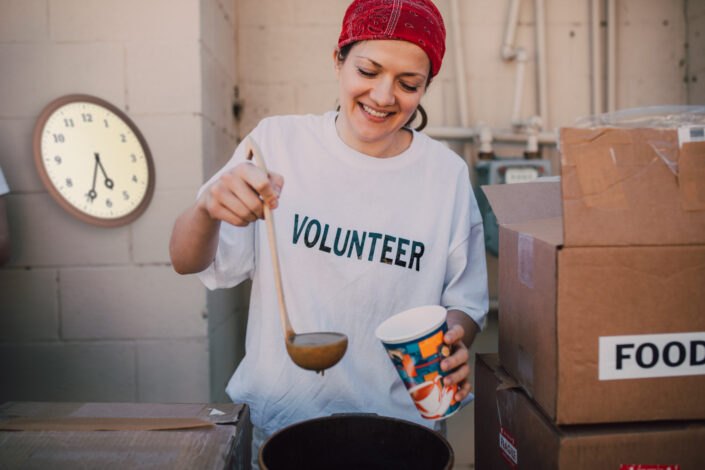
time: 5:34
